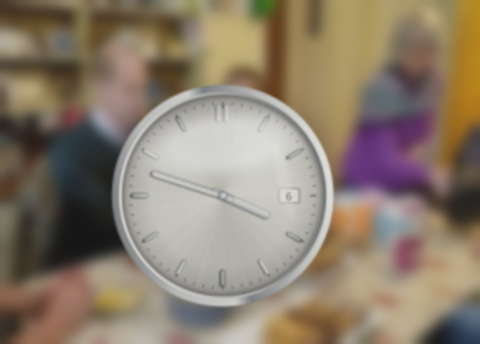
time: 3:48
